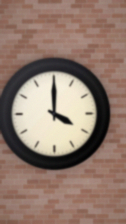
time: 4:00
